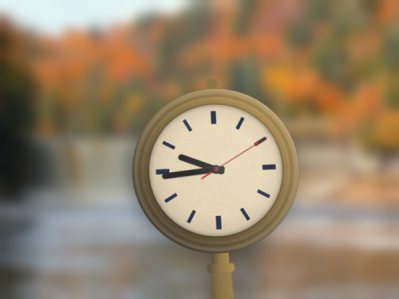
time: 9:44:10
